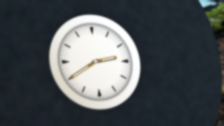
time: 2:40
